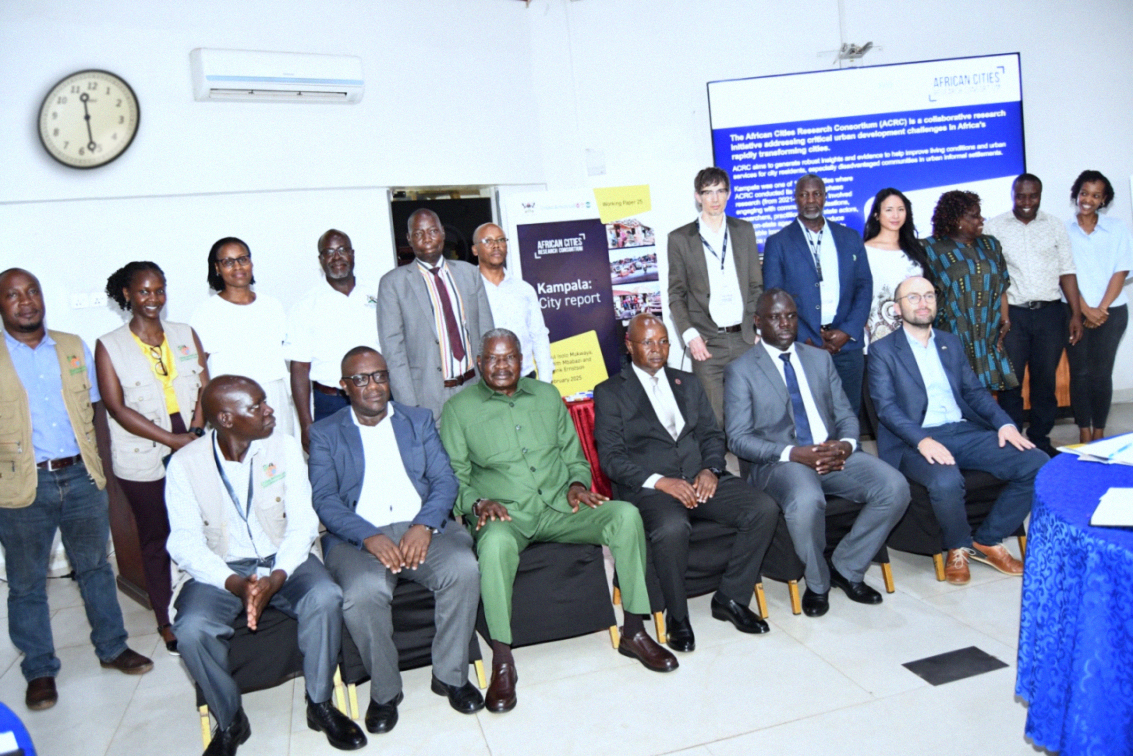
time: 11:27
